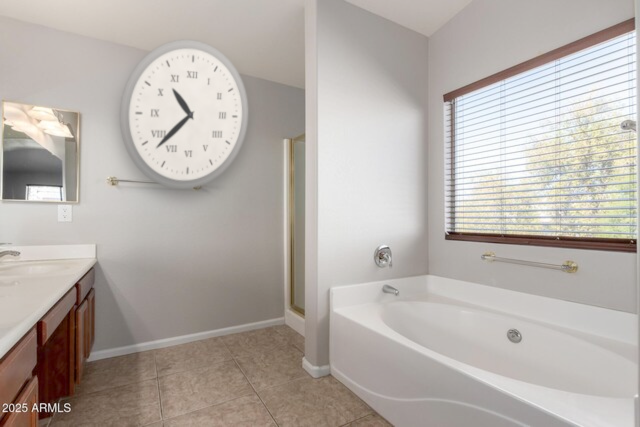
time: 10:38
